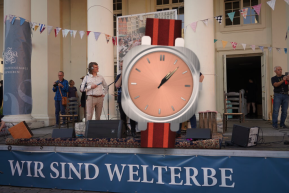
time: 1:07
